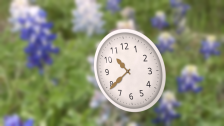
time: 10:39
